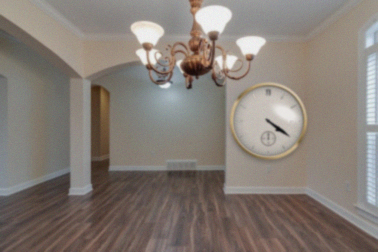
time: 4:21
